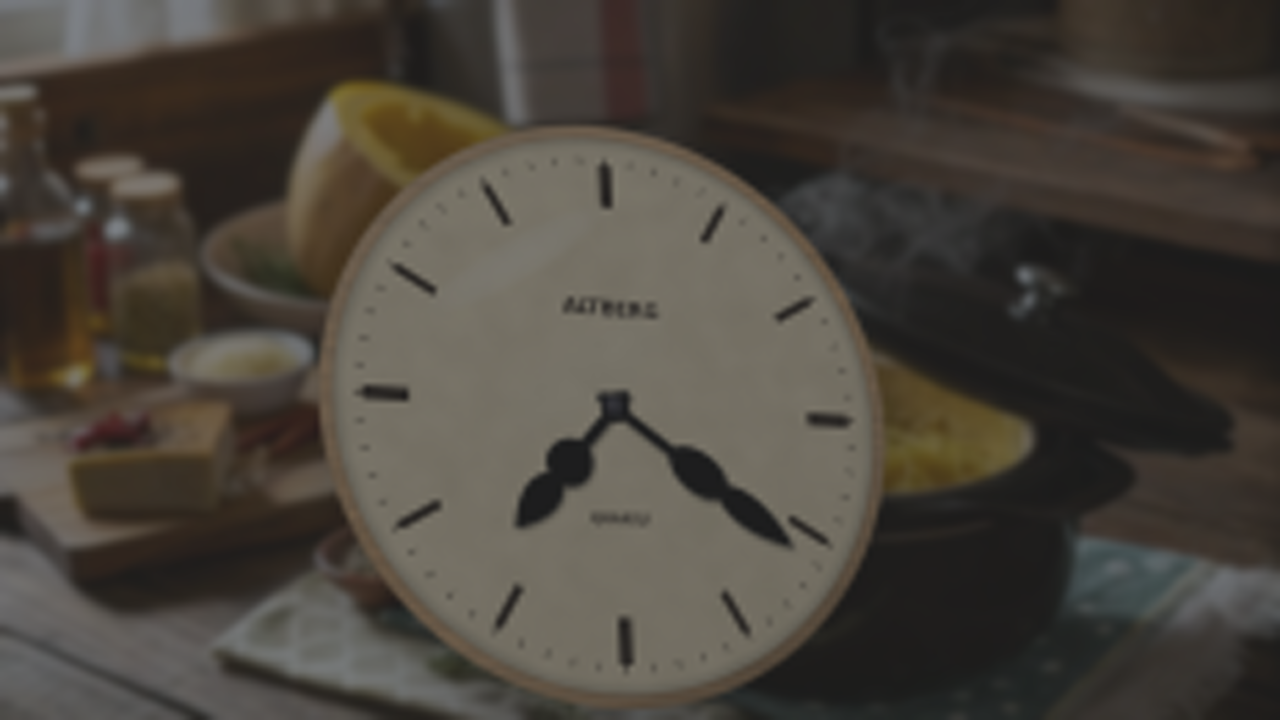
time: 7:21
